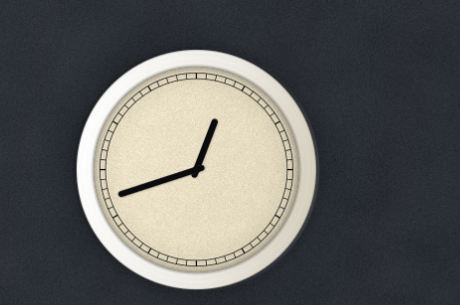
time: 12:42
